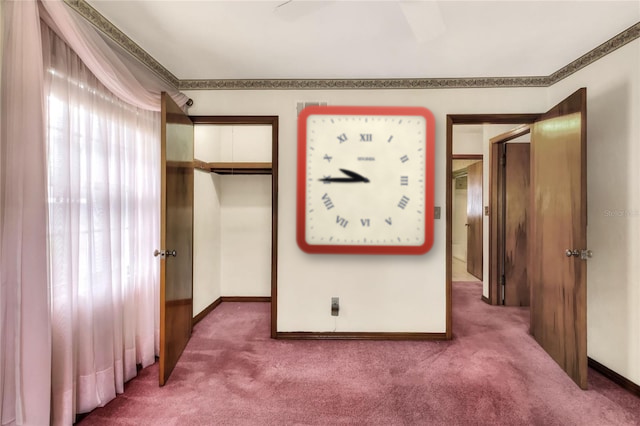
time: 9:45
